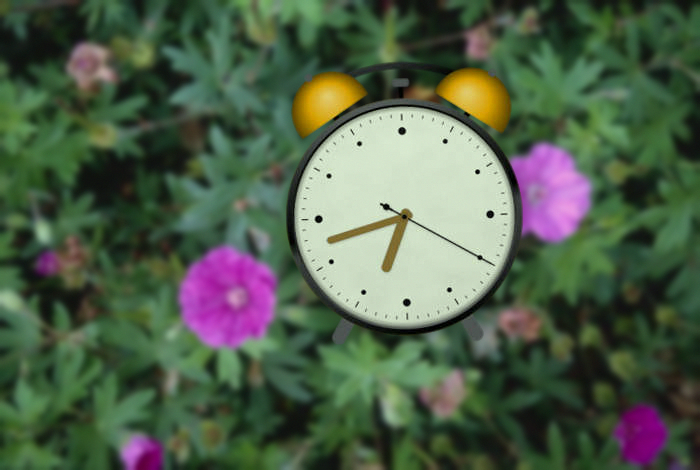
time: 6:42:20
